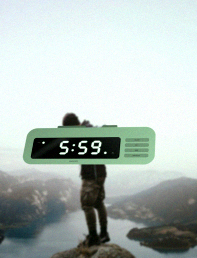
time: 5:59
